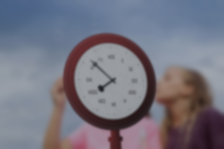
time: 7:52
